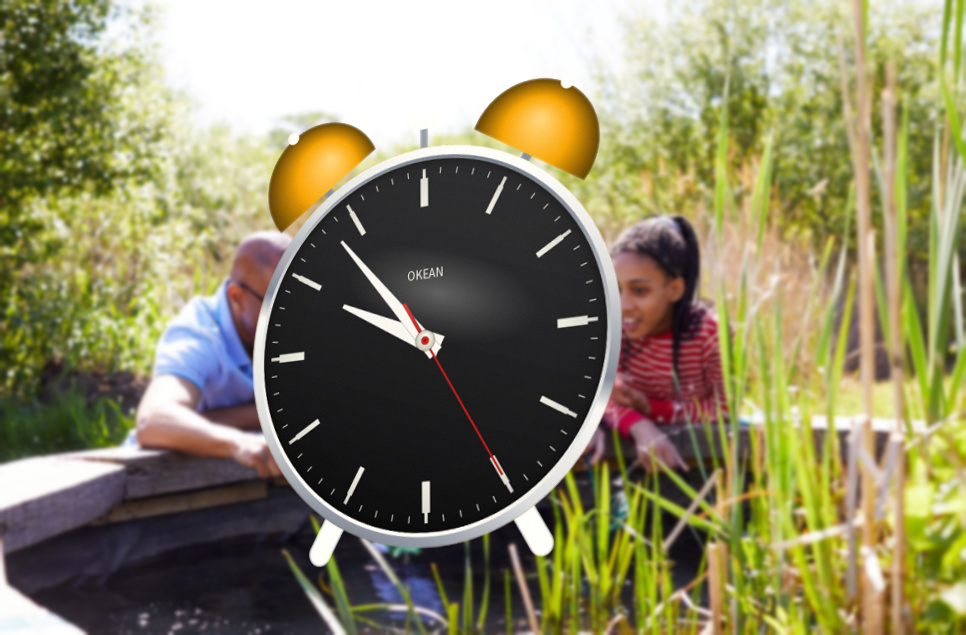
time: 9:53:25
